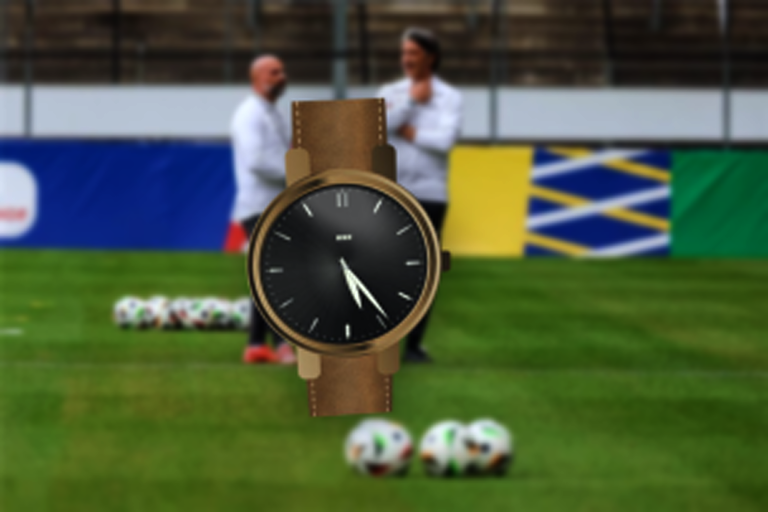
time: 5:24
